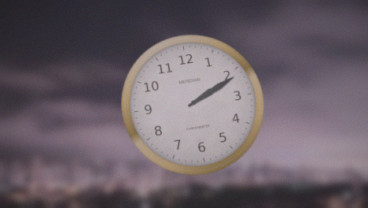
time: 2:11
